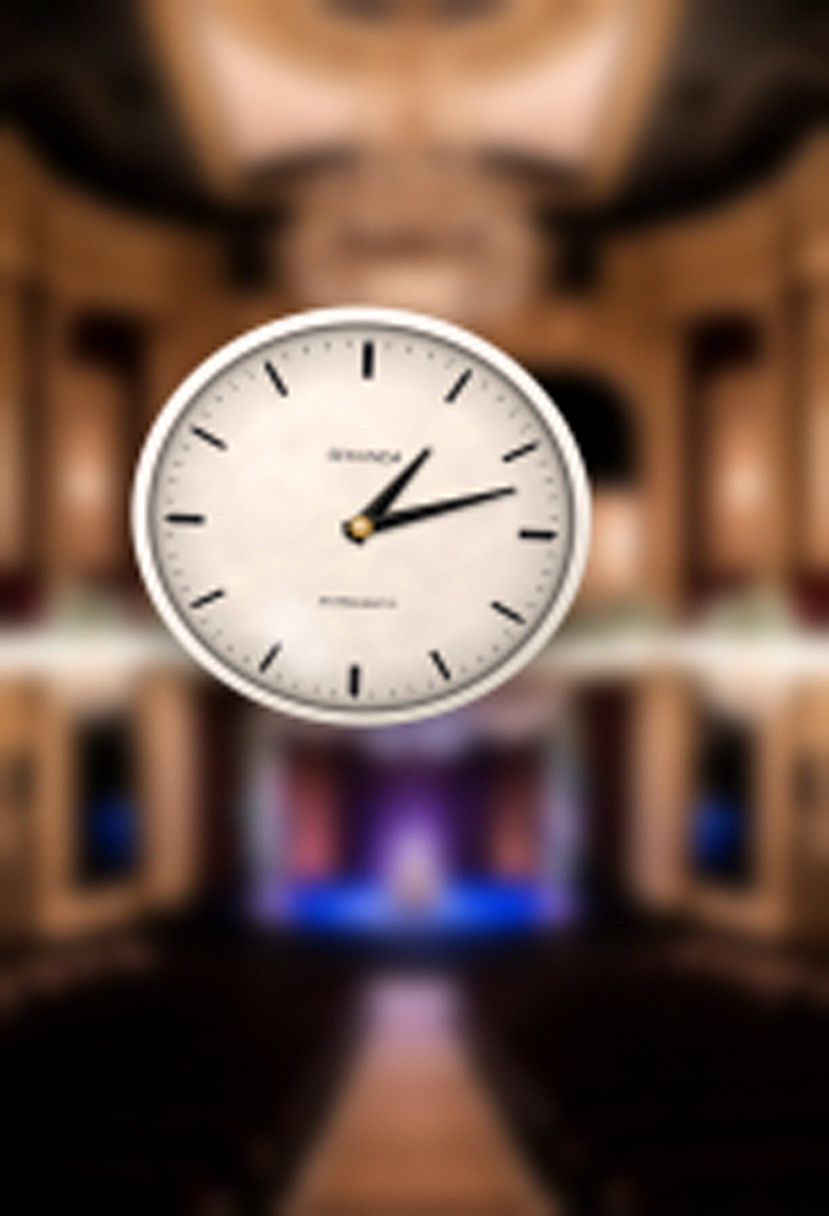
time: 1:12
